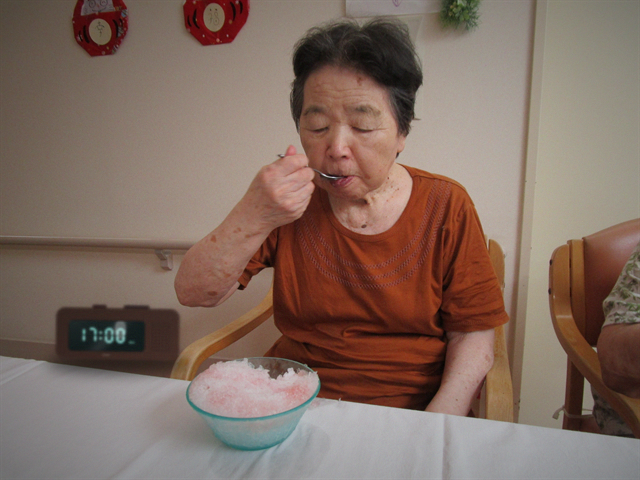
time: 17:00
